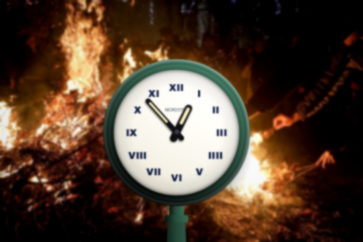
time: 12:53
